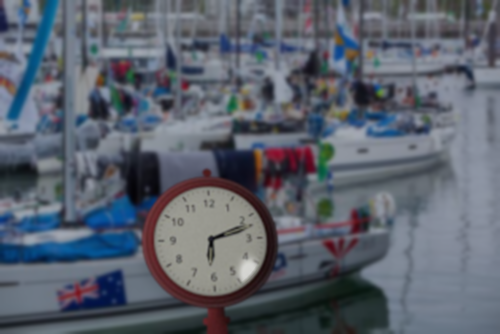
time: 6:12
